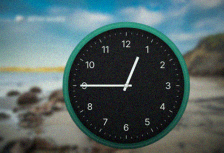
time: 12:45
